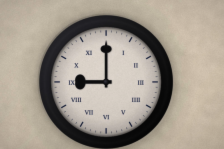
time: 9:00
